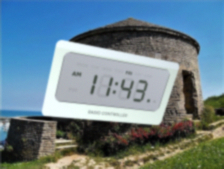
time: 11:43
